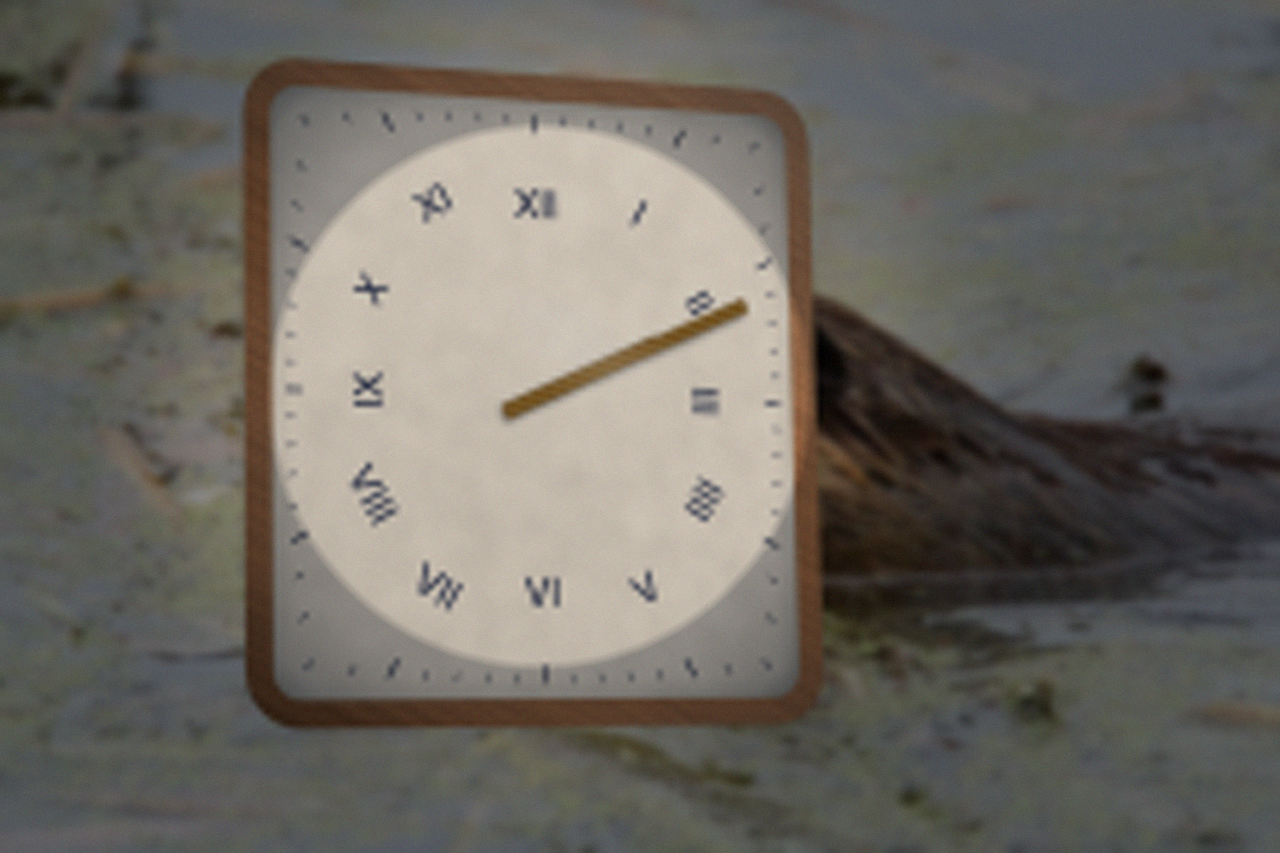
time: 2:11
